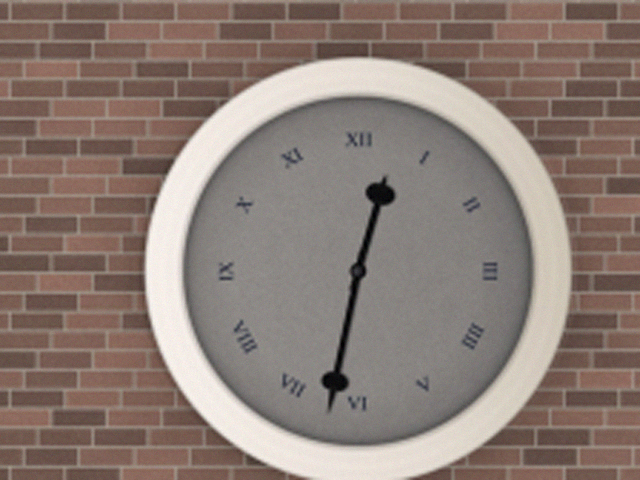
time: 12:32
